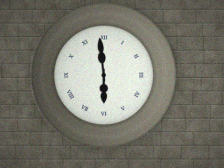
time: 5:59
